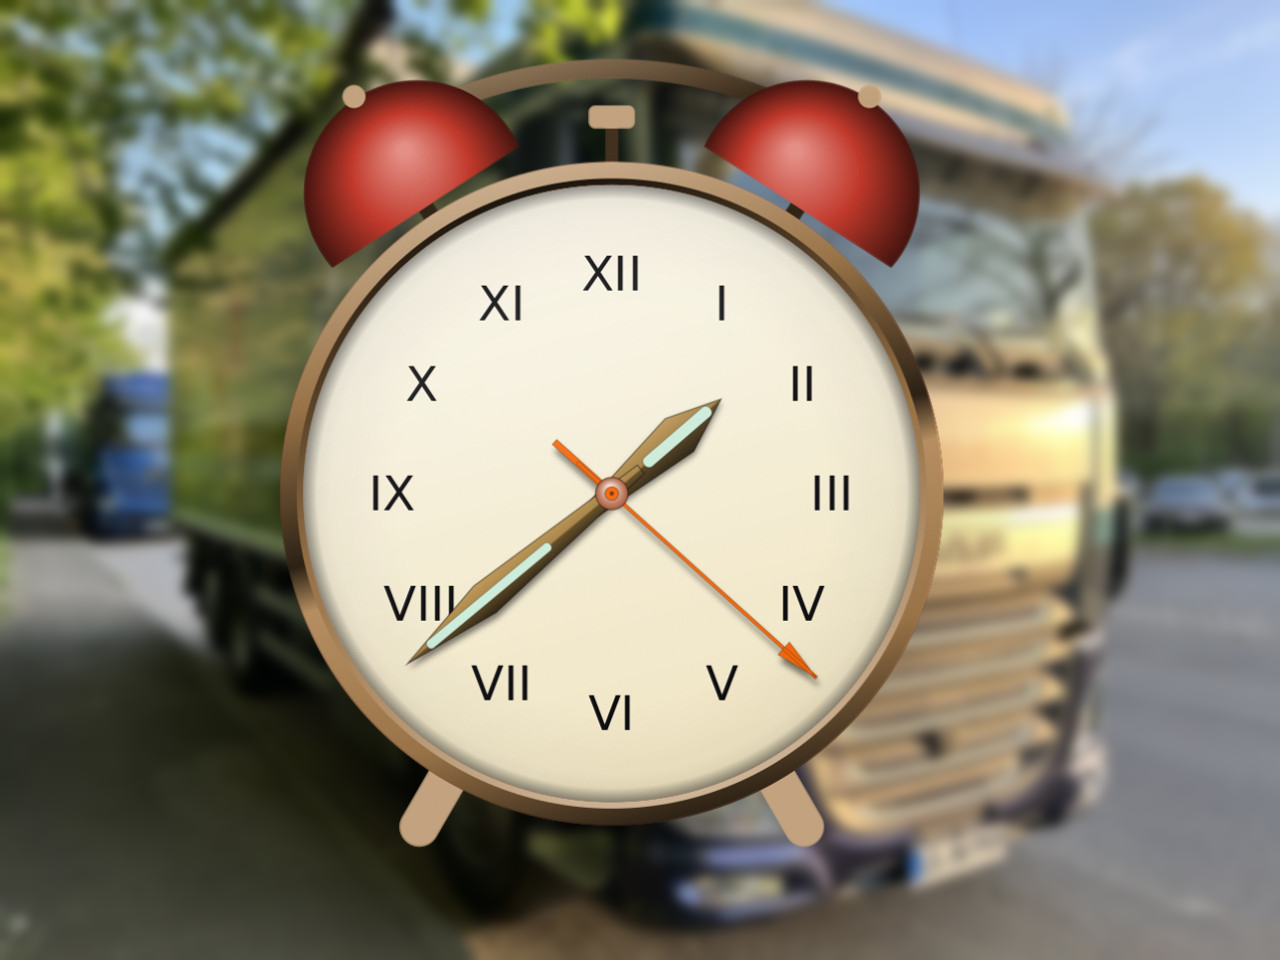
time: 1:38:22
